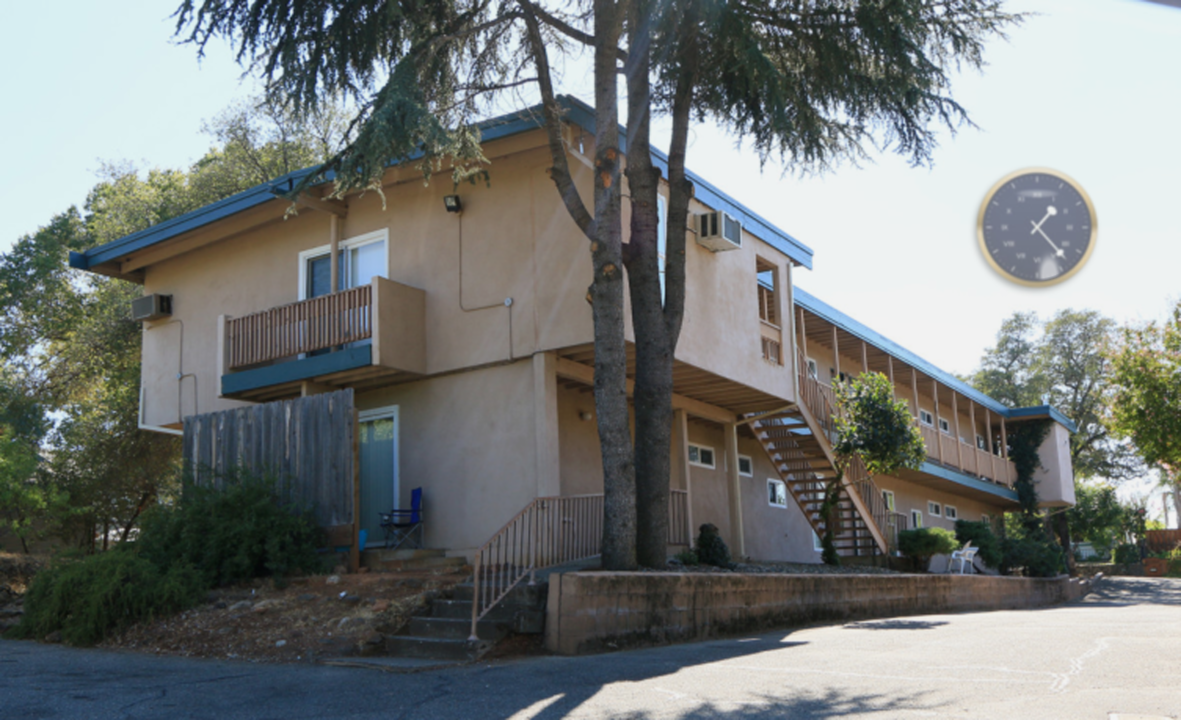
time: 1:23
